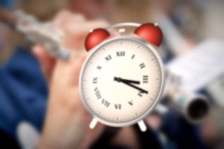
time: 3:19
